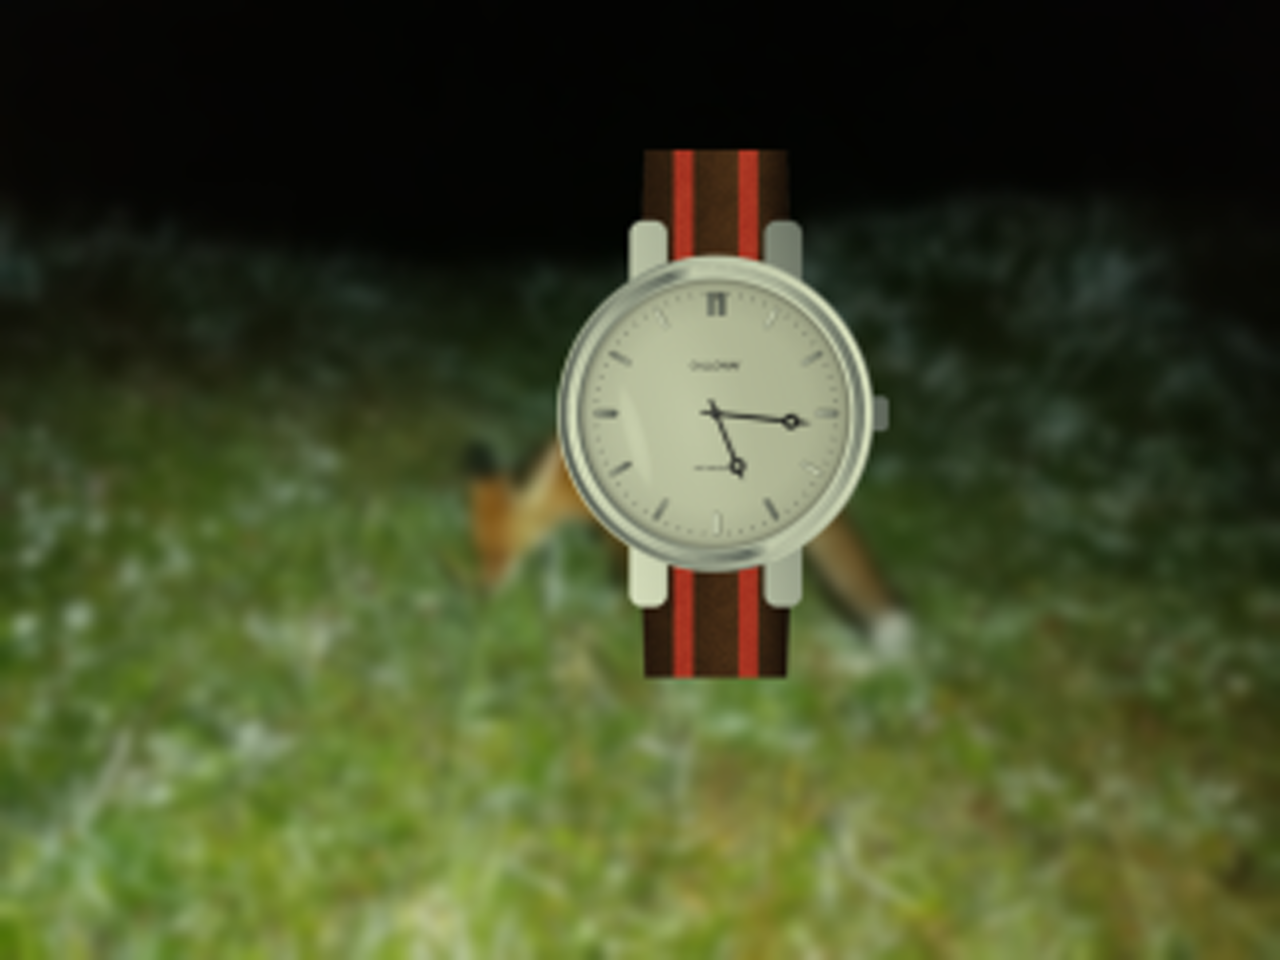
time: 5:16
